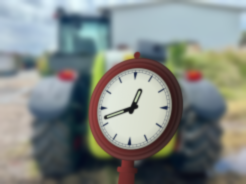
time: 12:42
